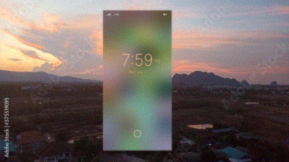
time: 7:59
